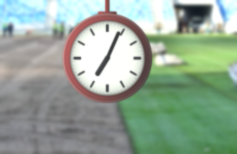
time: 7:04
